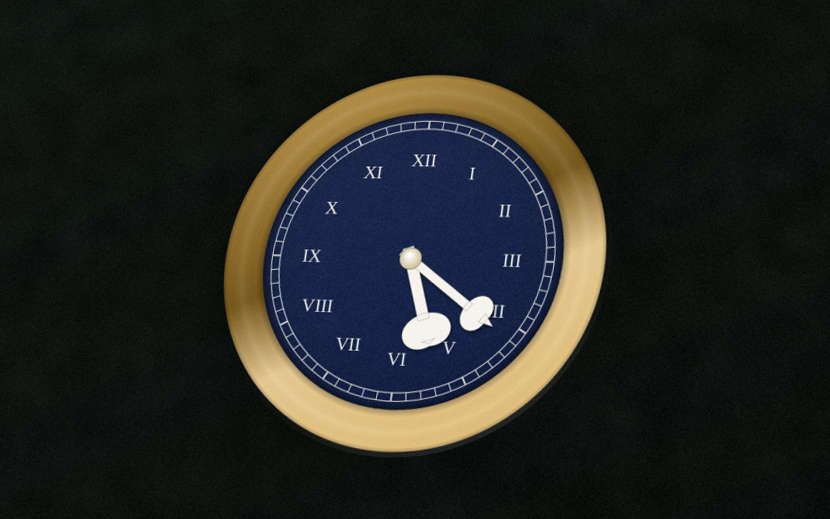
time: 5:21
